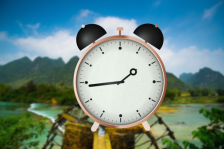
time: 1:44
